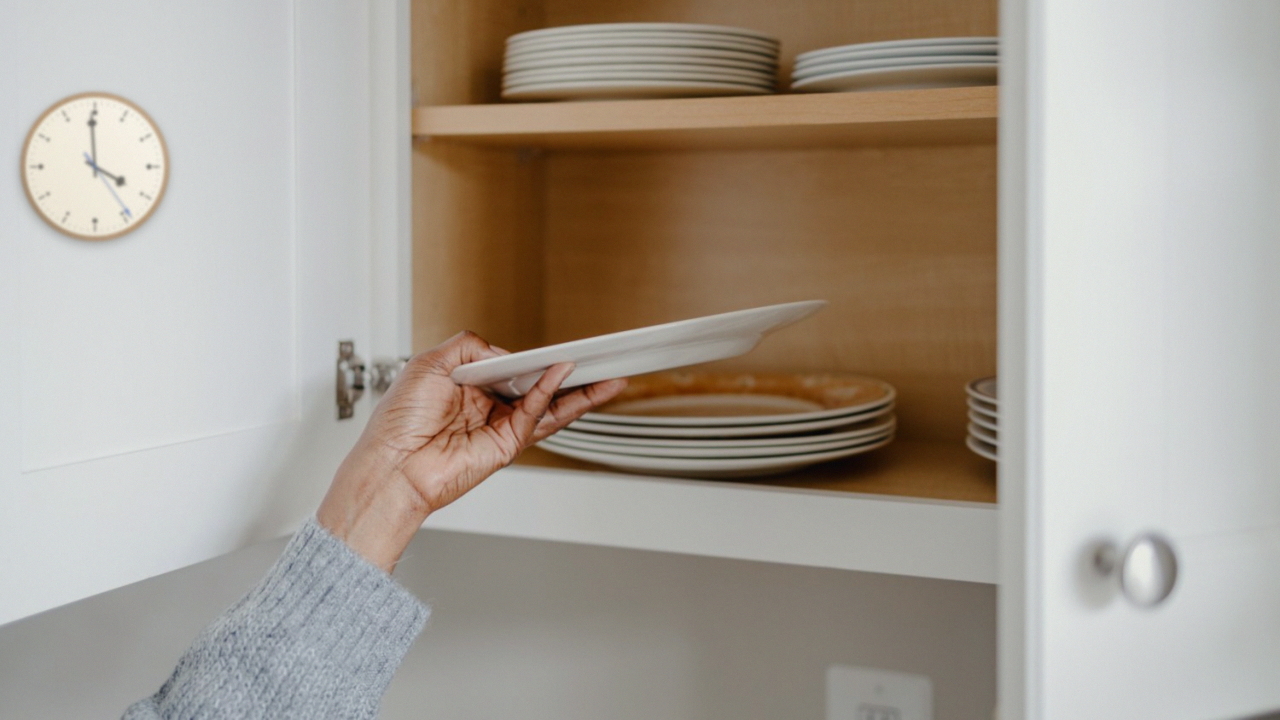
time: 3:59:24
